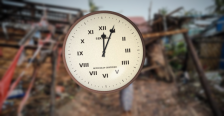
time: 12:04
